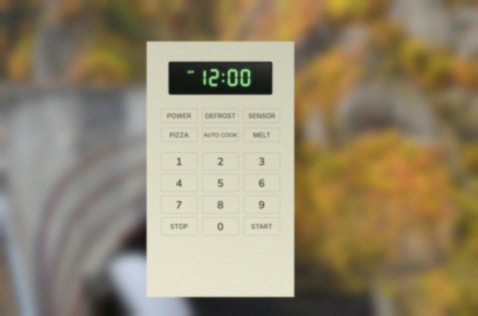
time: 12:00
